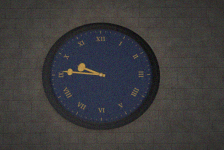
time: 9:46
